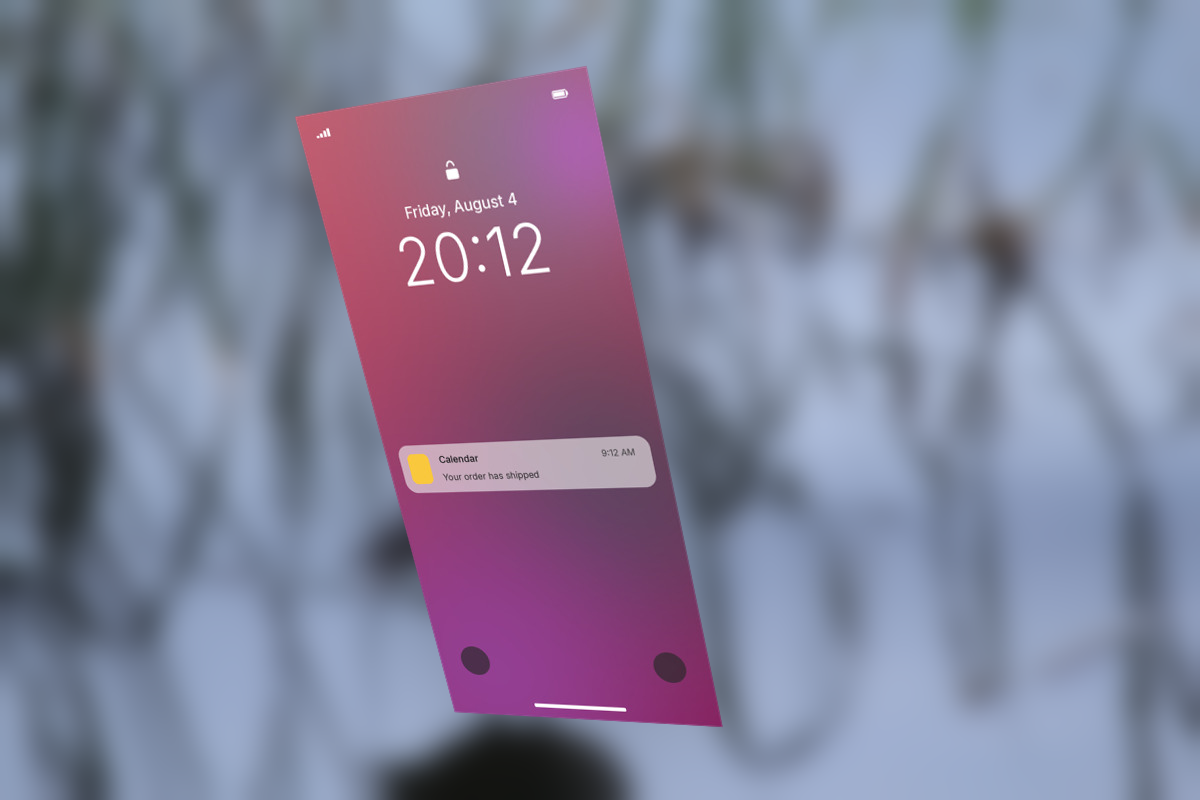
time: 20:12
